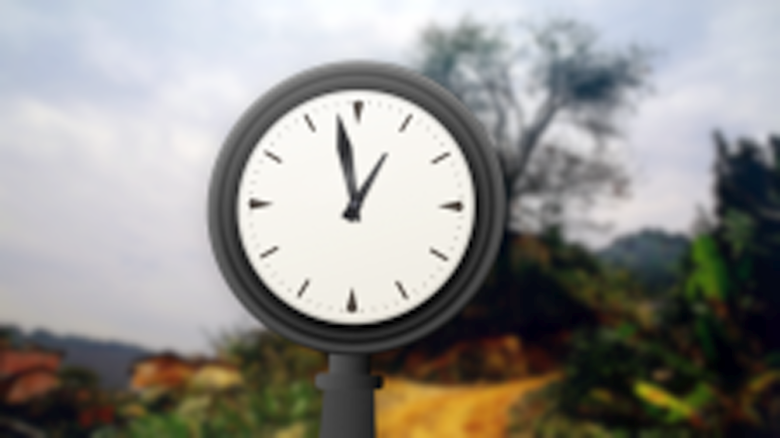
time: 12:58
